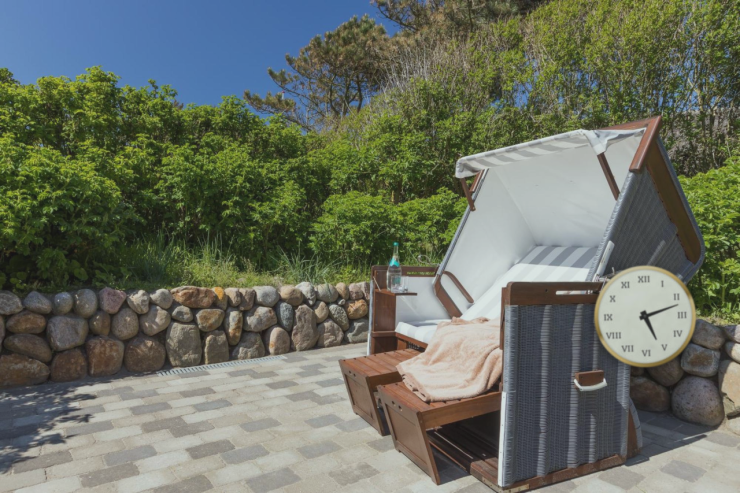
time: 5:12
